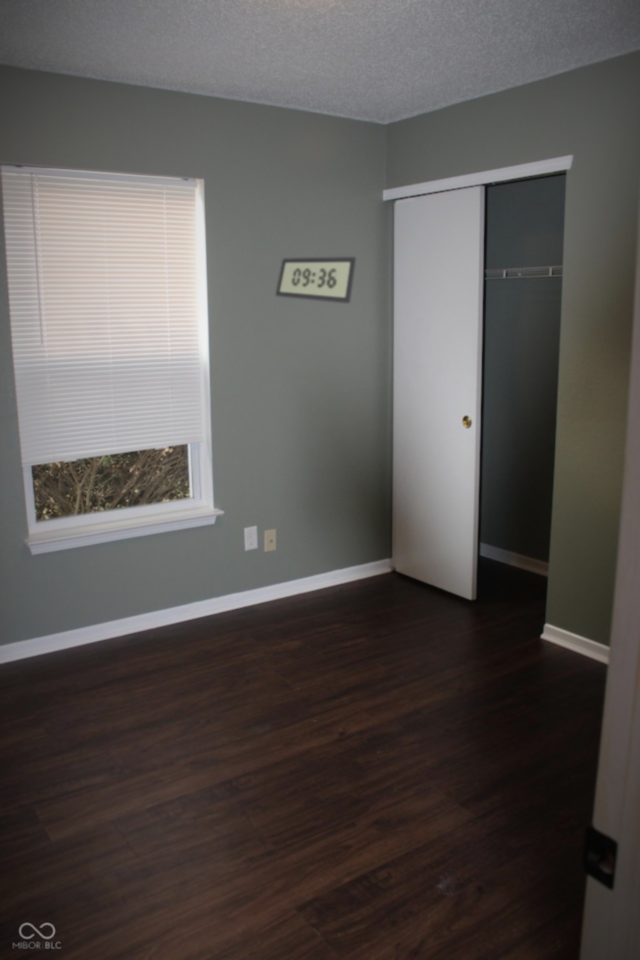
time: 9:36
